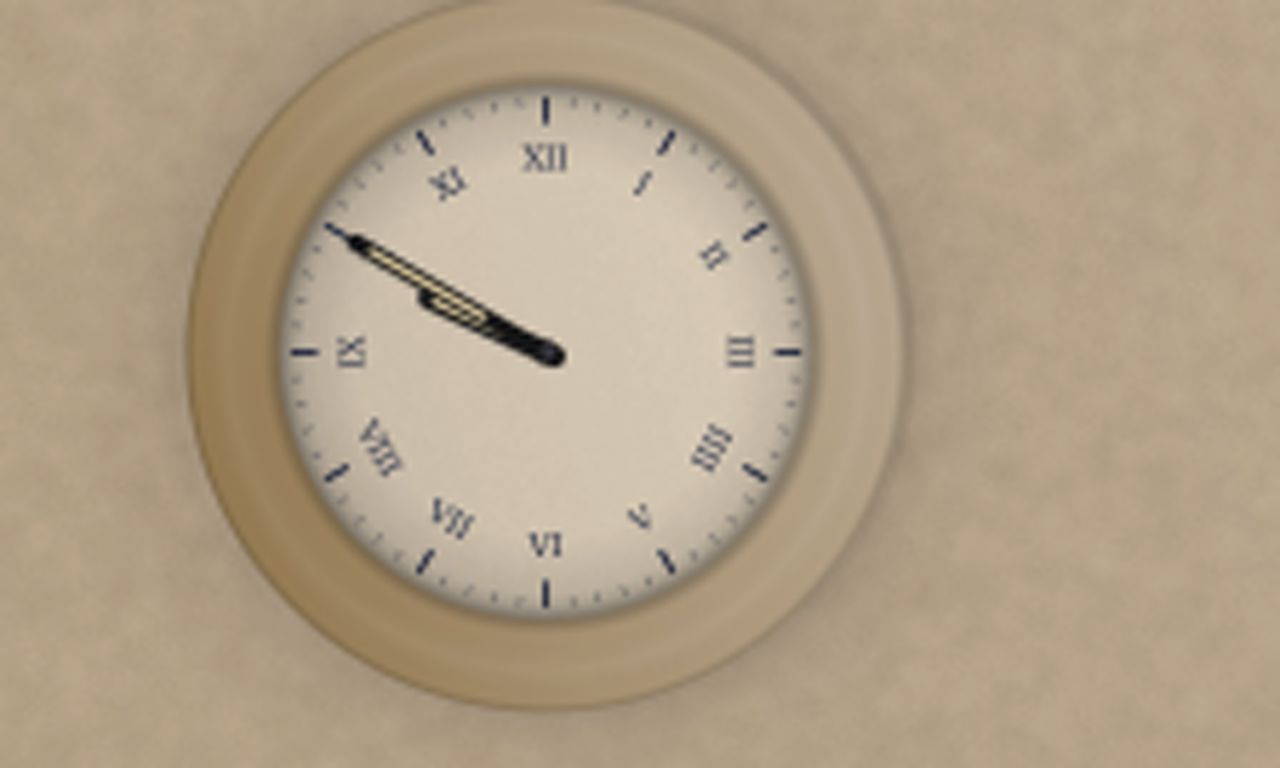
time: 9:50
